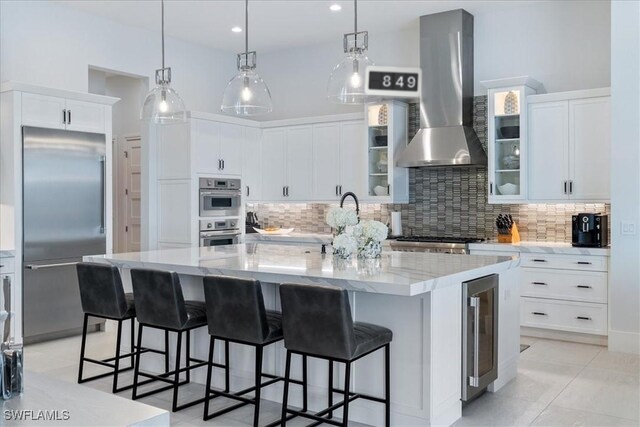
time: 8:49
